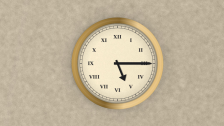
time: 5:15
